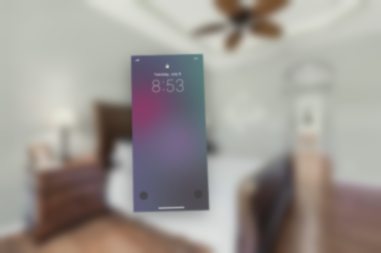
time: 8:53
